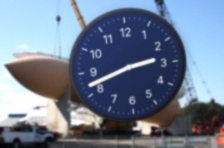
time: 2:42
